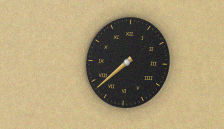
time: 7:38
